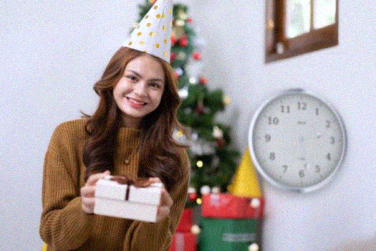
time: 2:28
